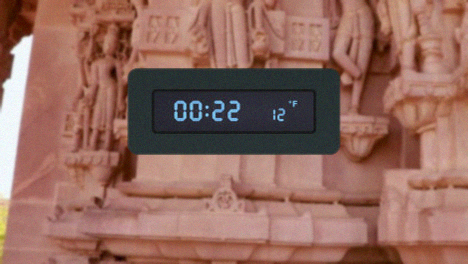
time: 0:22
